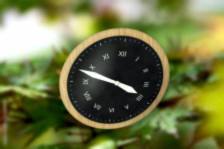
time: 3:48
